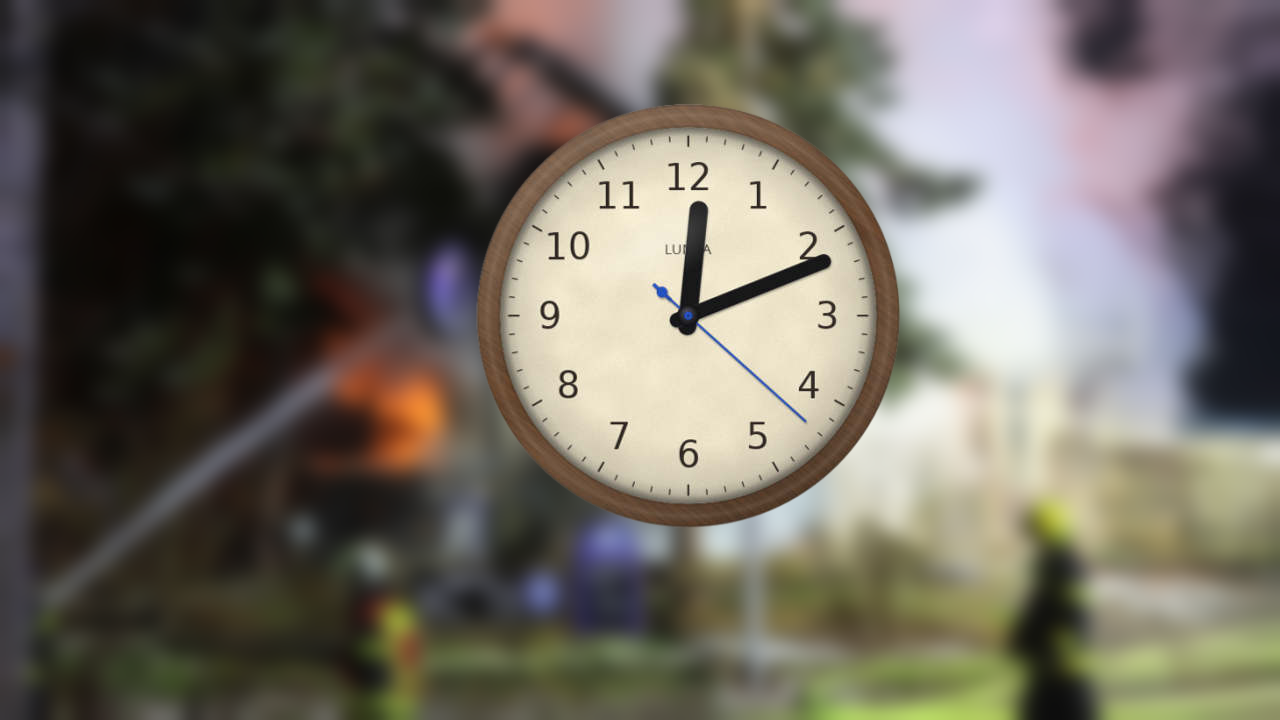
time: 12:11:22
